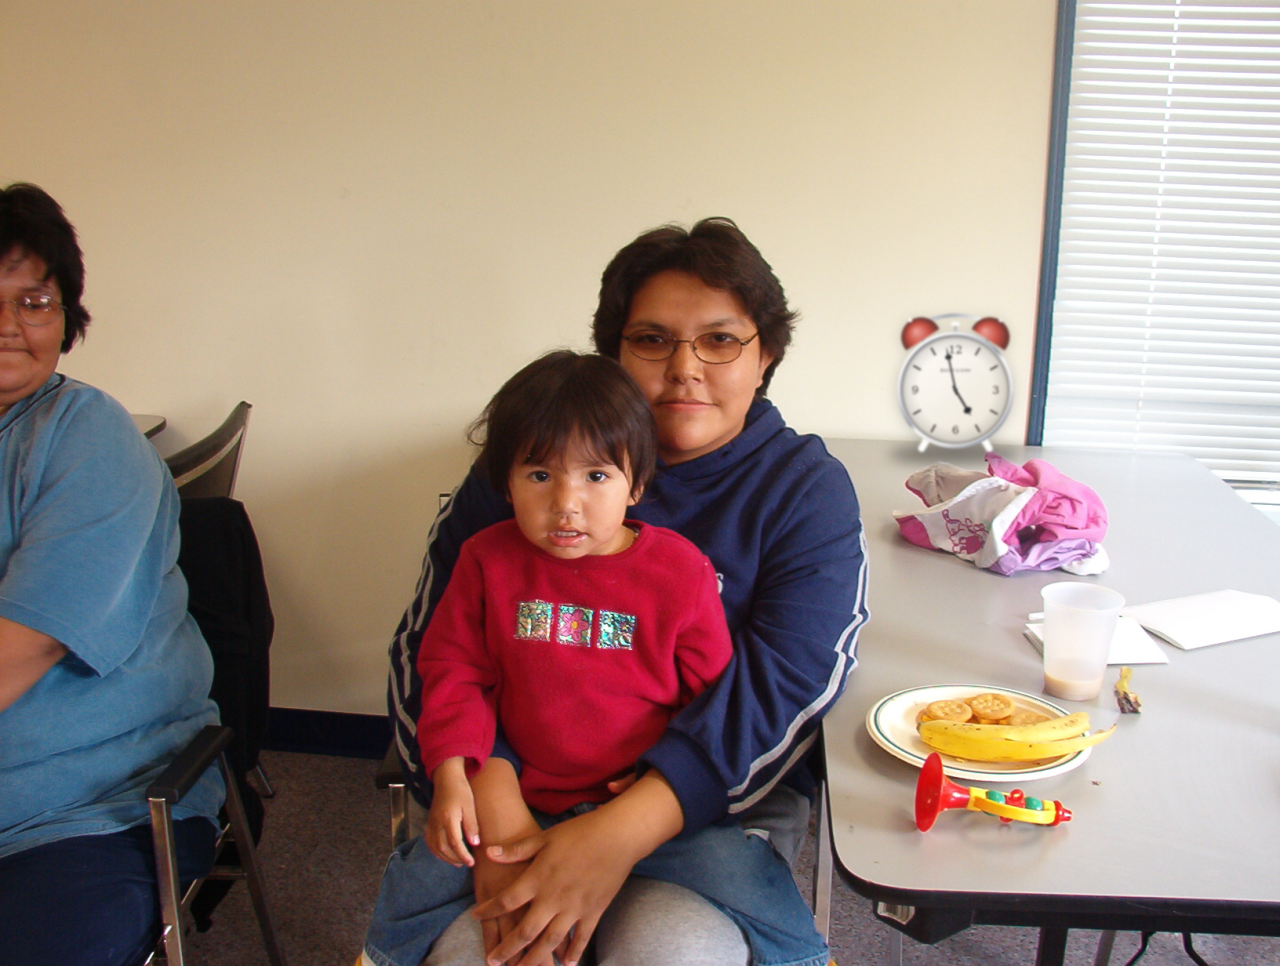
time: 4:58
